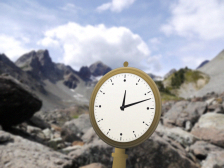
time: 12:12
